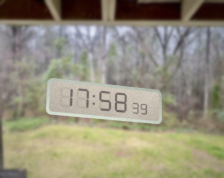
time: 17:58:39
